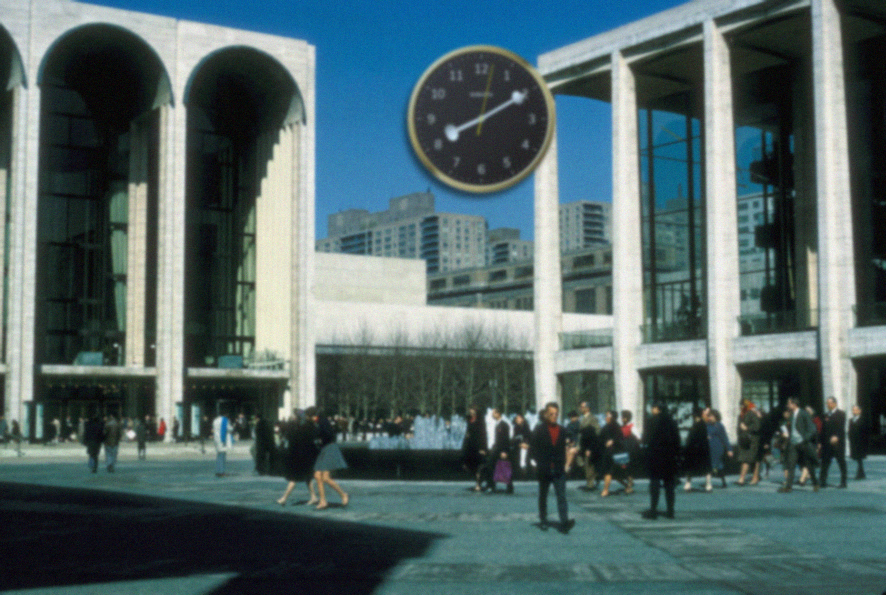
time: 8:10:02
